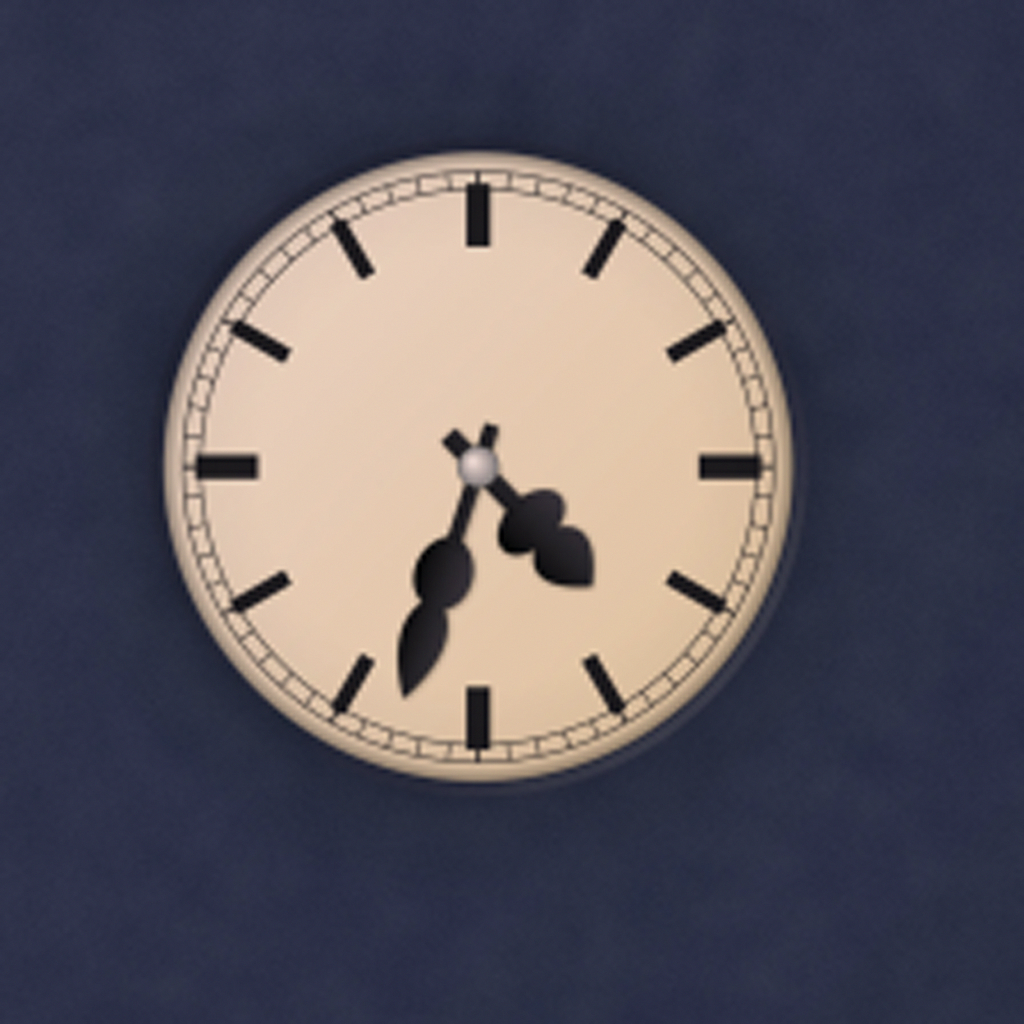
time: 4:33
